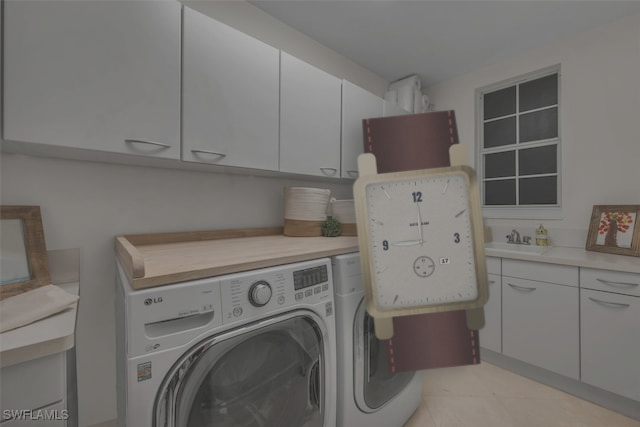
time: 9:00
